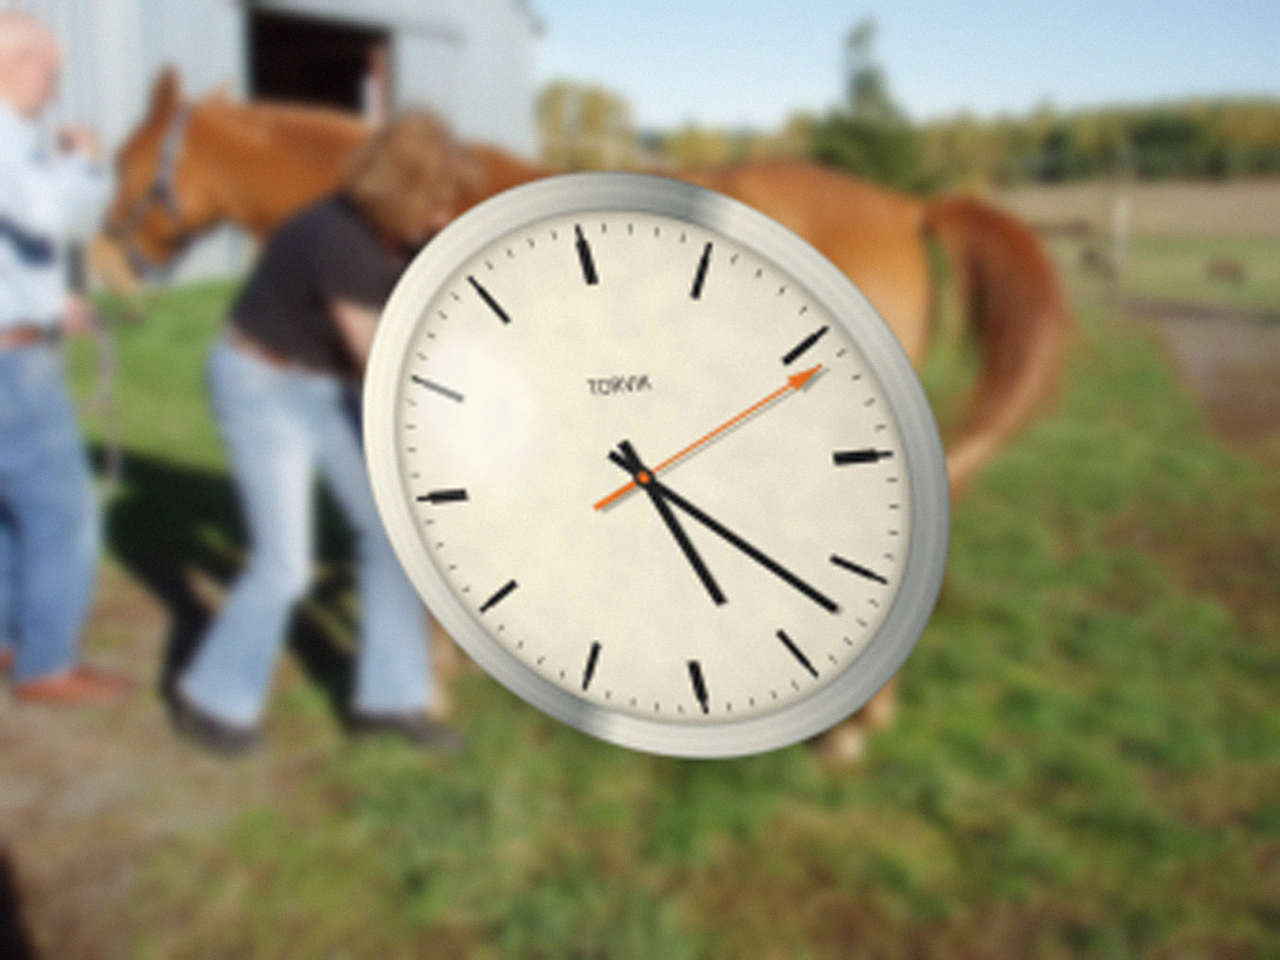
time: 5:22:11
